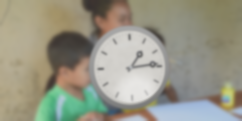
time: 1:14
